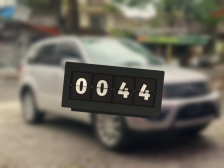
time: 0:44
